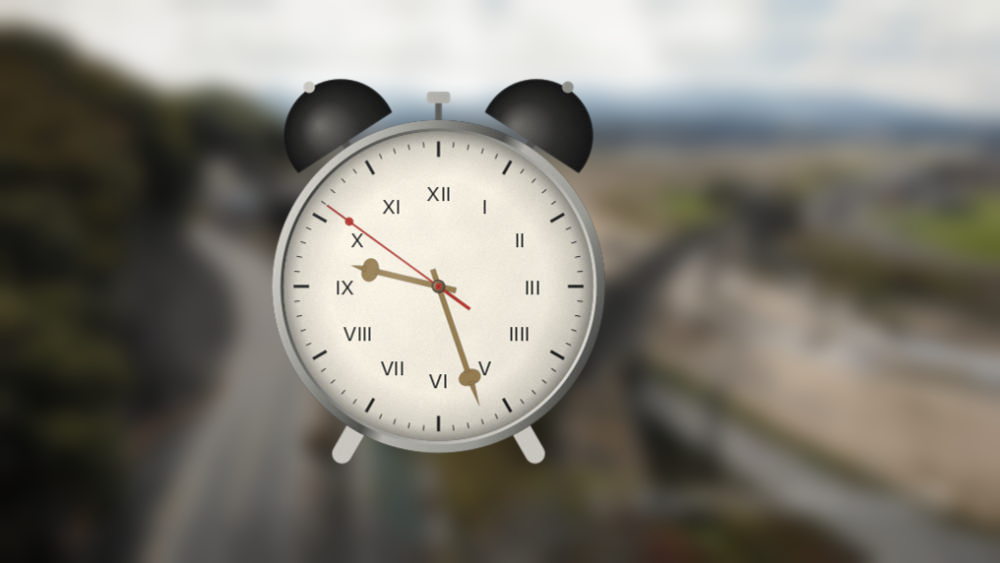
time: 9:26:51
